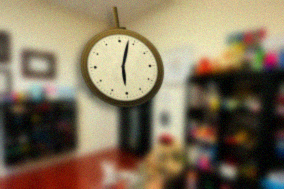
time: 6:03
